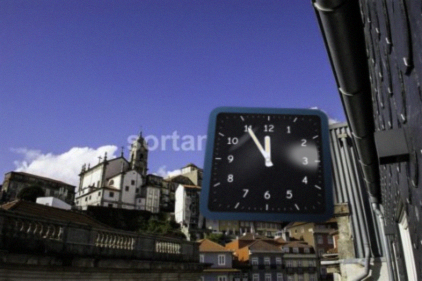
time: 11:55
